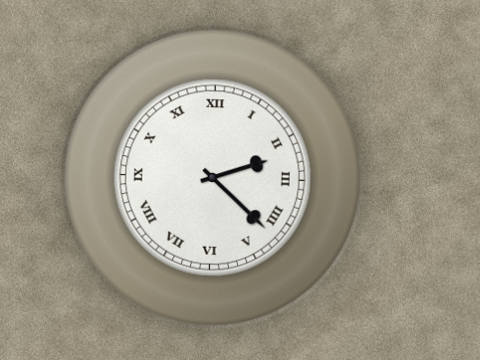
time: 2:22
